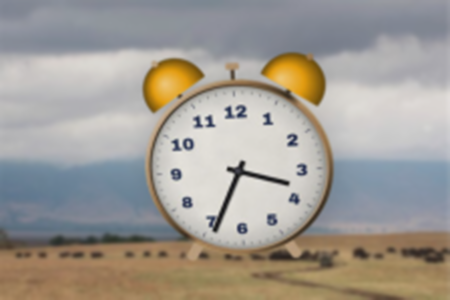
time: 3:34
